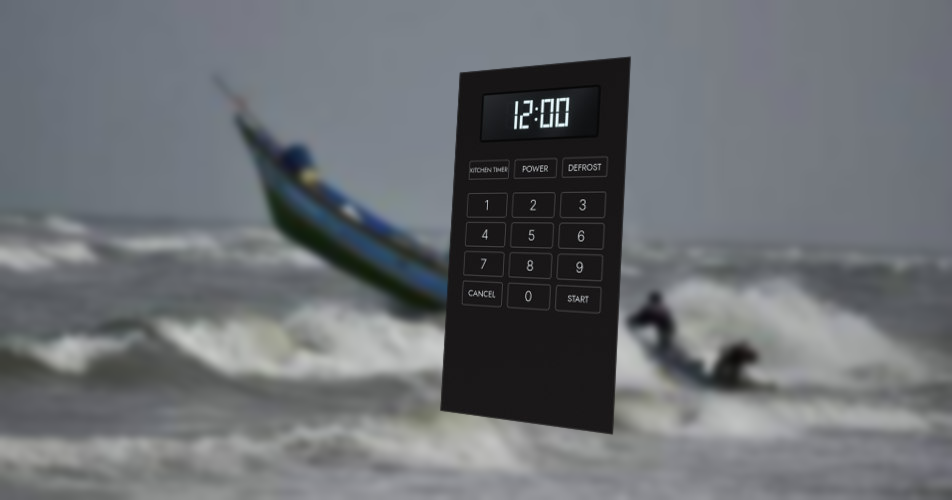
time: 12:00
